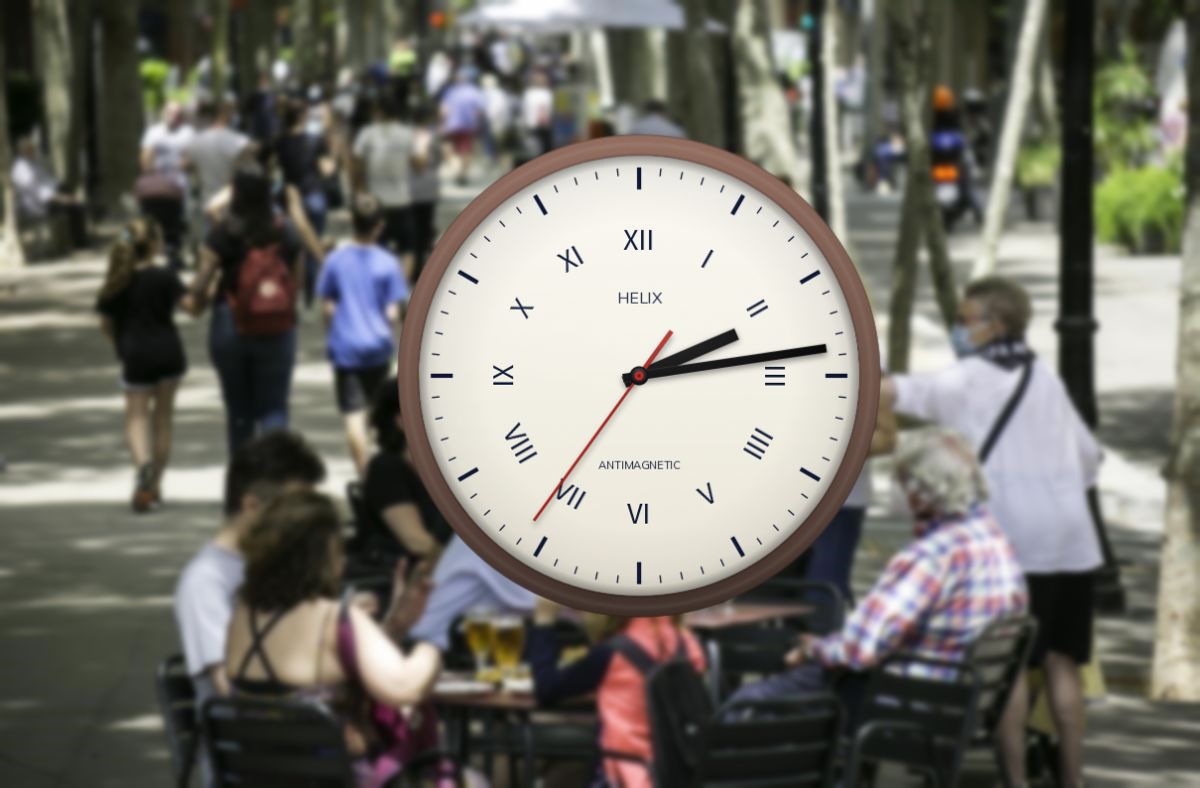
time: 2:13:36
